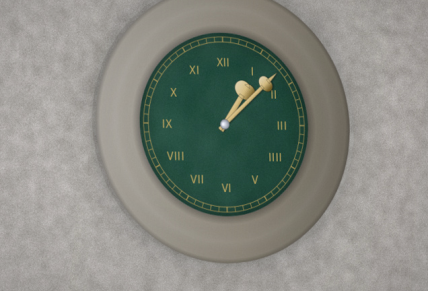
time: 1:08
